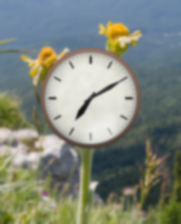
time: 7:10
